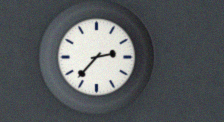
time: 2:37
